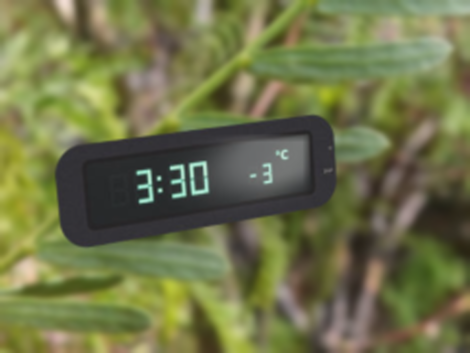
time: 3:30
